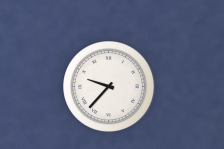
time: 9:37
